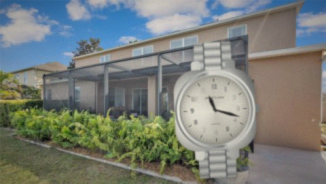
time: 11:18
